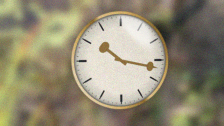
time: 10:17
